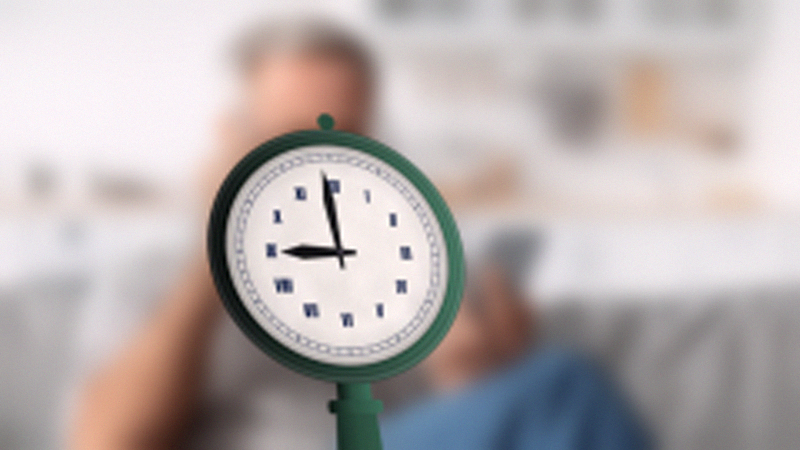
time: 8:59
